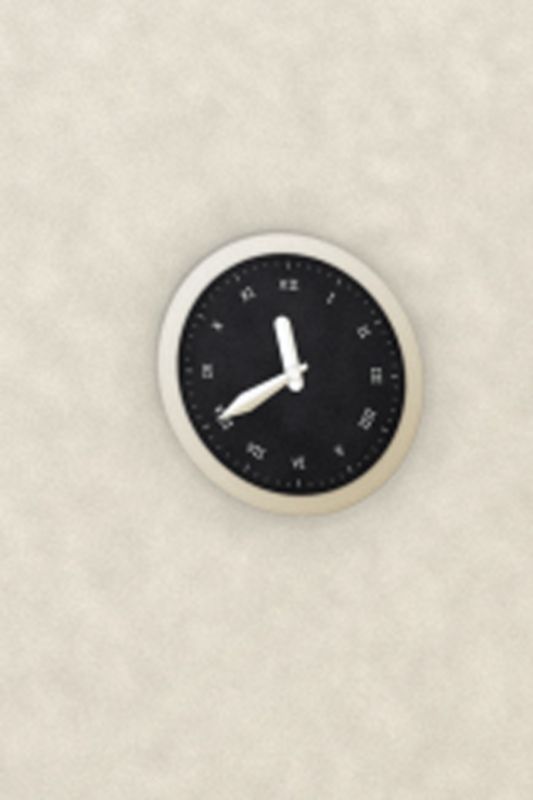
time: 11:40
